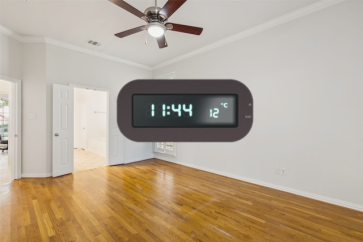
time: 11:44
